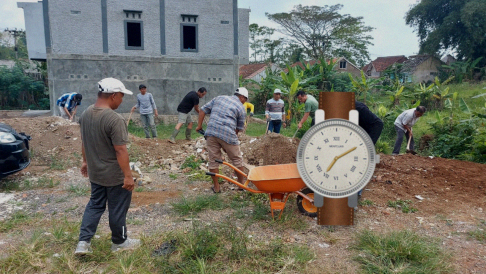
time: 7:10
